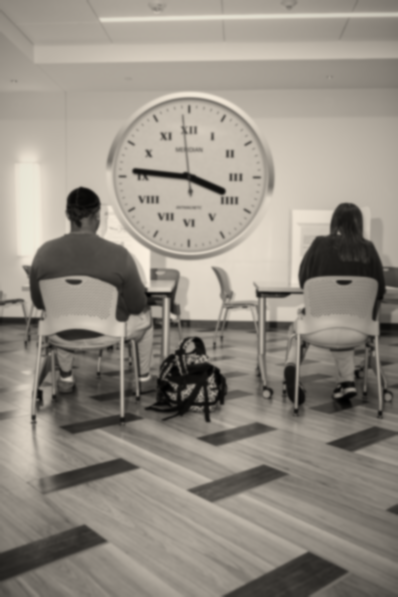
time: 3:45:59
